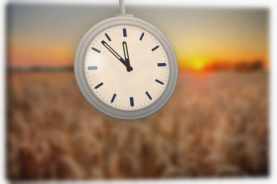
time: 11:53
